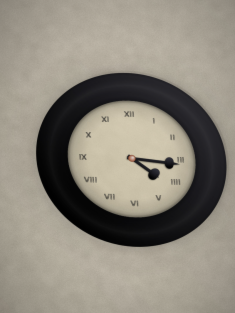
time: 4:16
